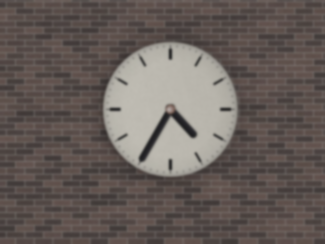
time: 4:35
